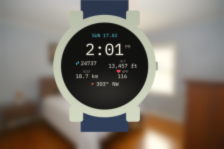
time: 2:01
